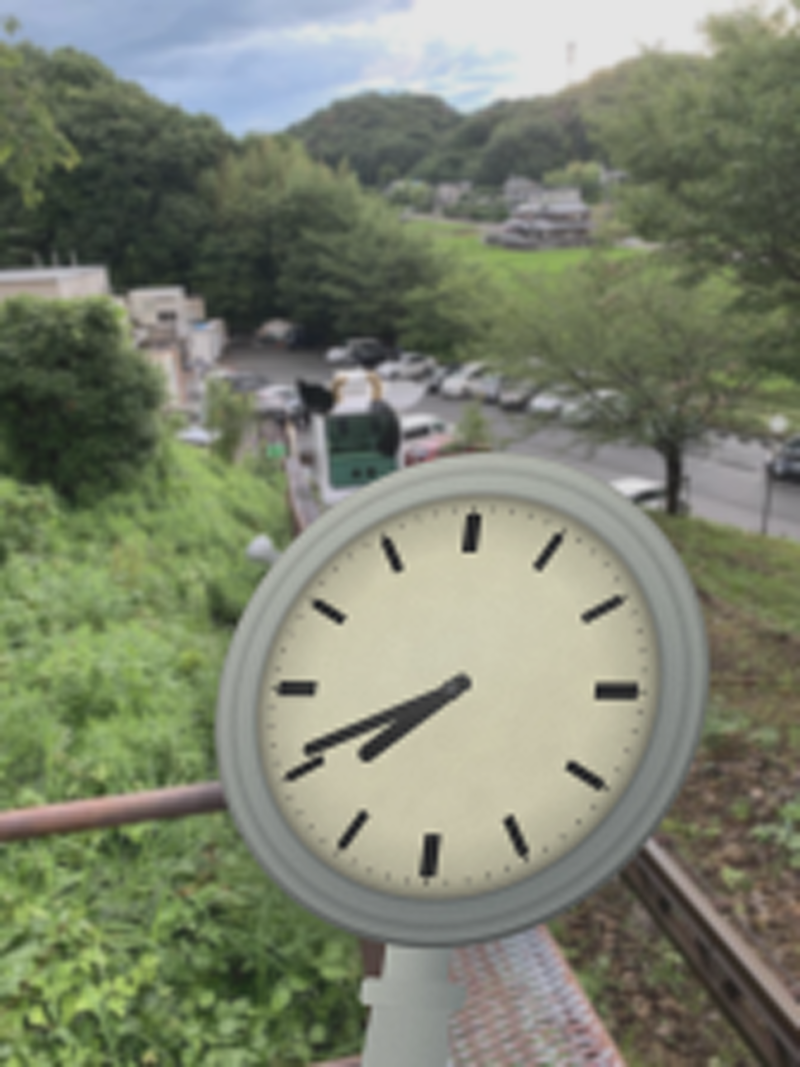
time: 7:41
